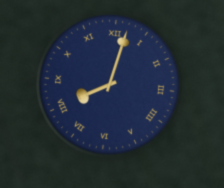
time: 8:02
